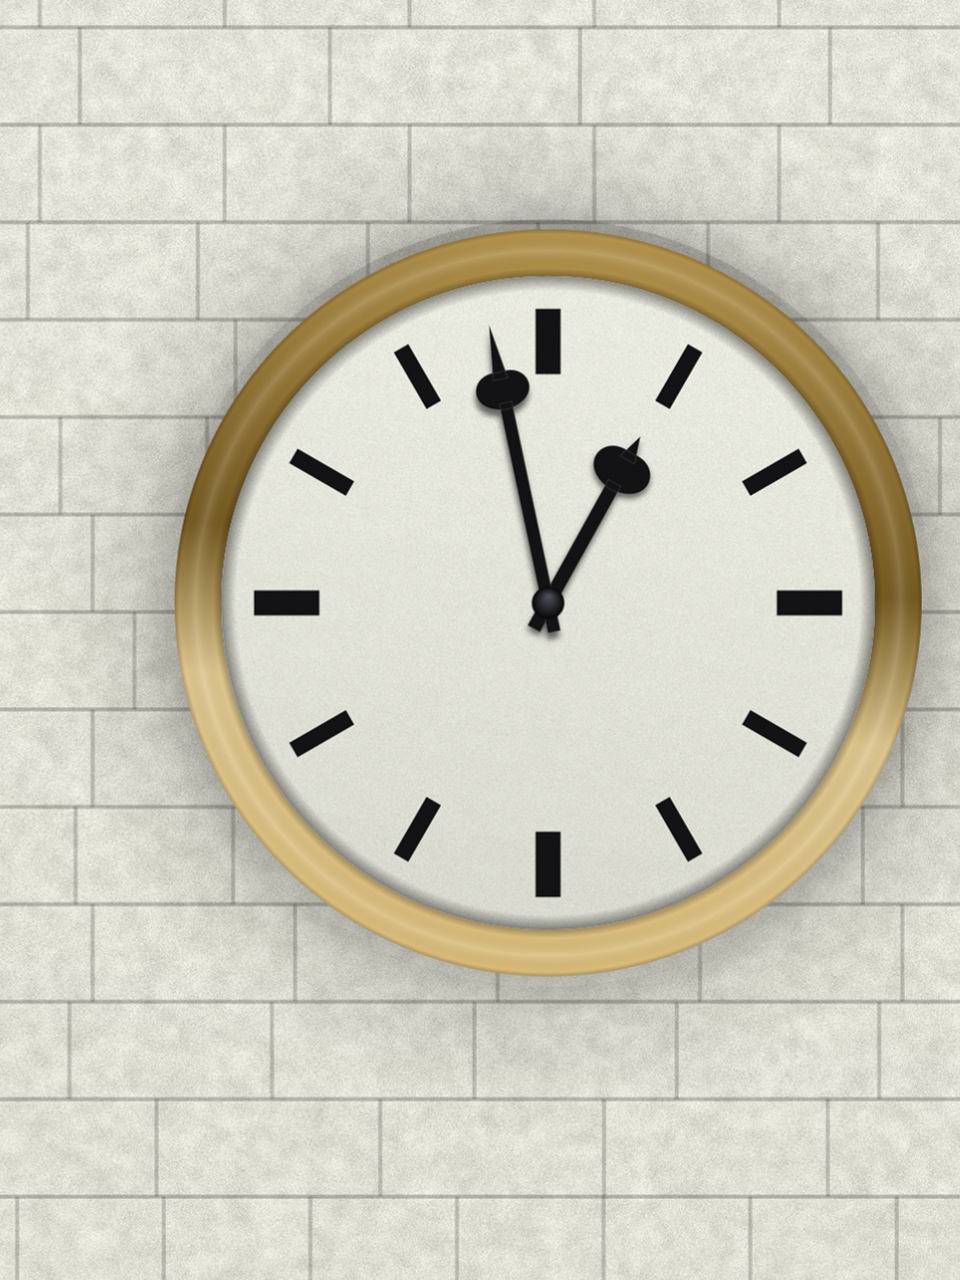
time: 12:58
